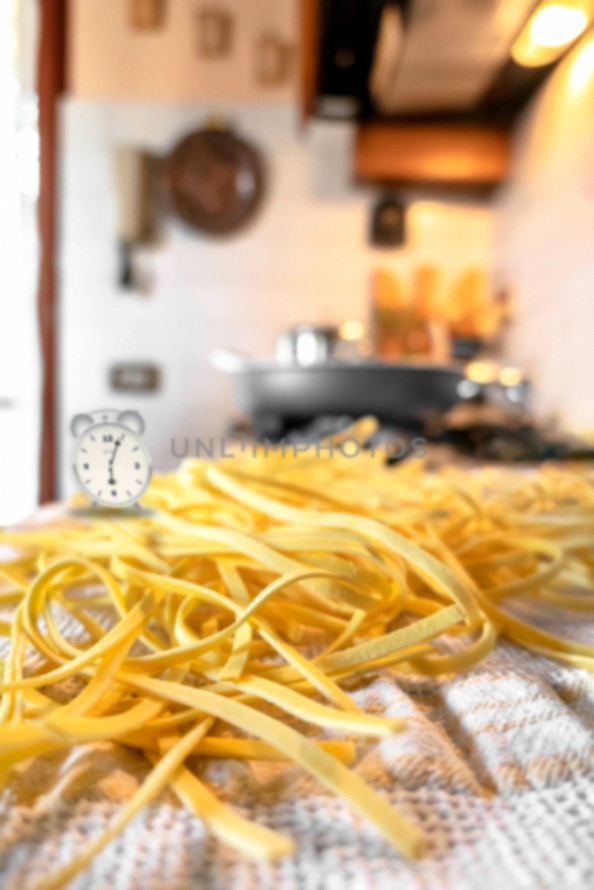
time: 6:04
